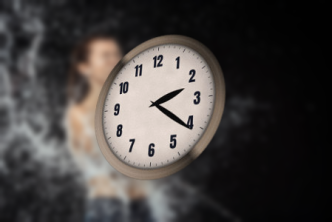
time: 2:21
